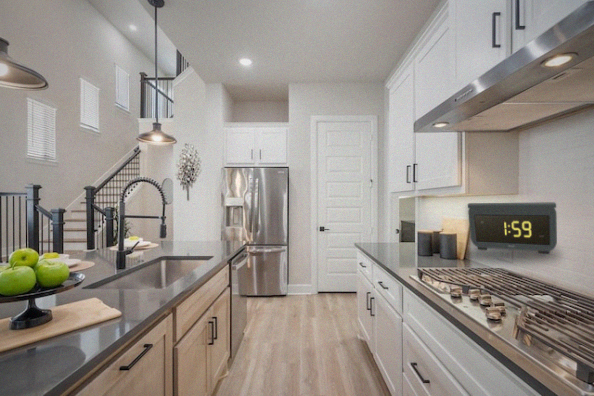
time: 1:59
